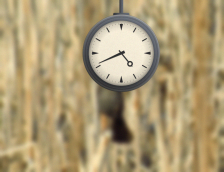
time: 4:41
